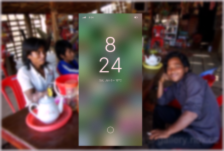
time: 8:24
